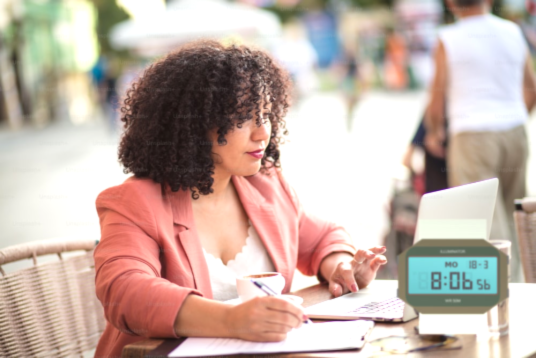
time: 8:06
